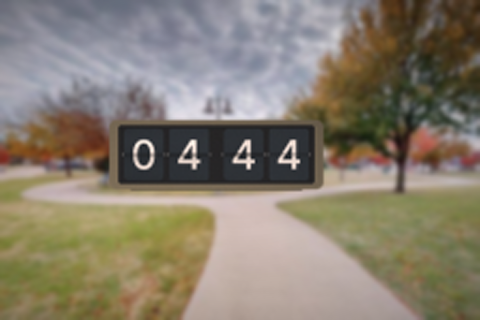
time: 4:44
